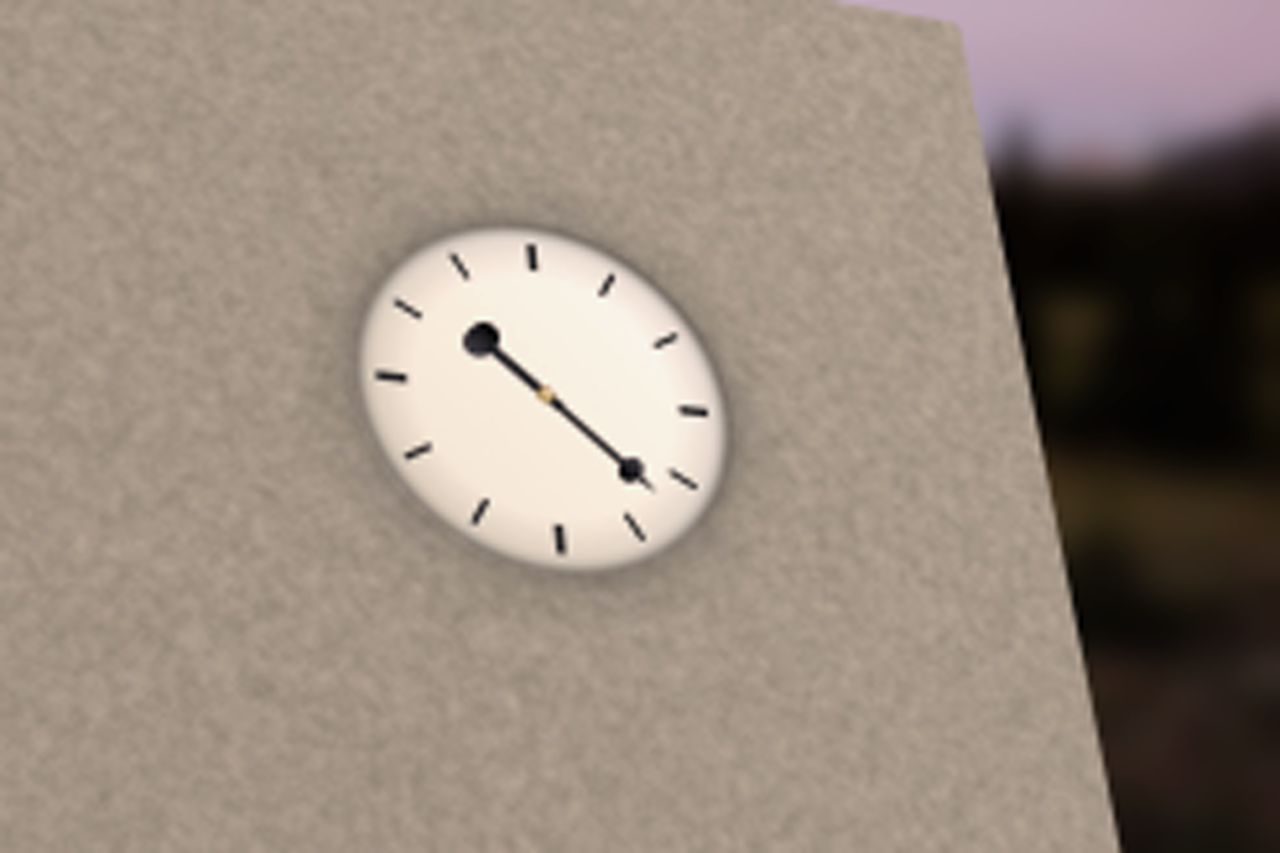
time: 10:22
